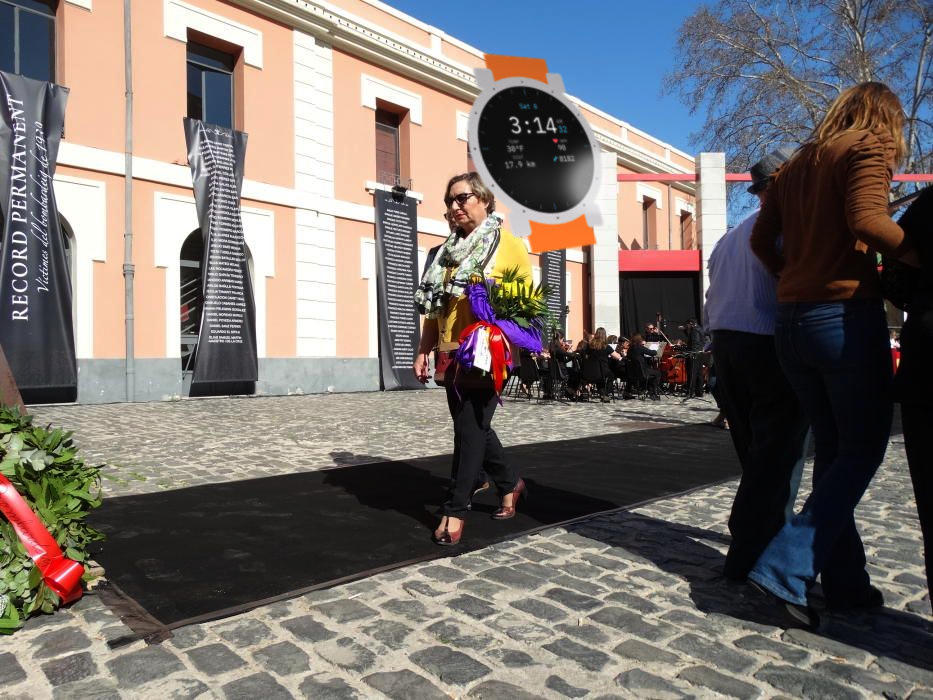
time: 3:14
